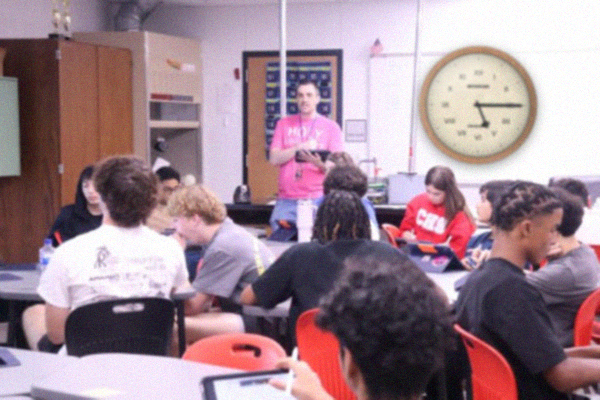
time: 5:15
